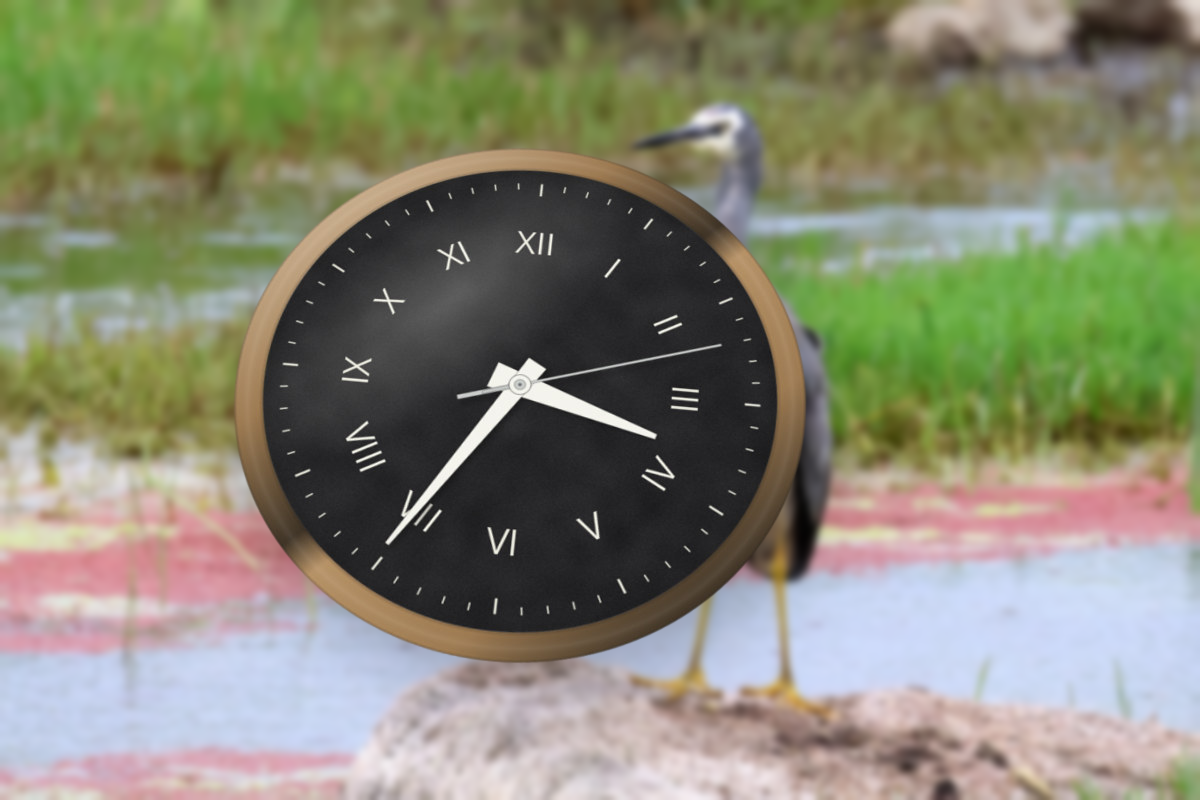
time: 3:35:12
